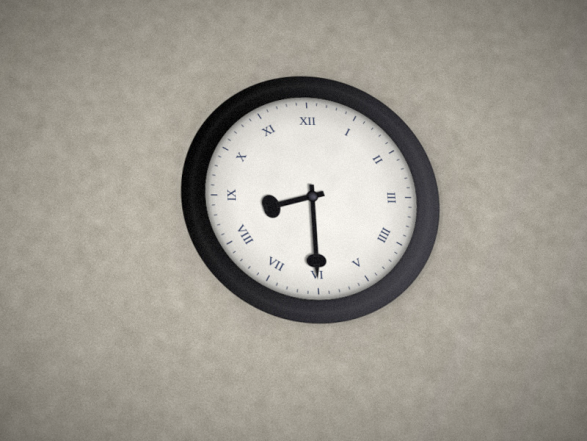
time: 8:30
